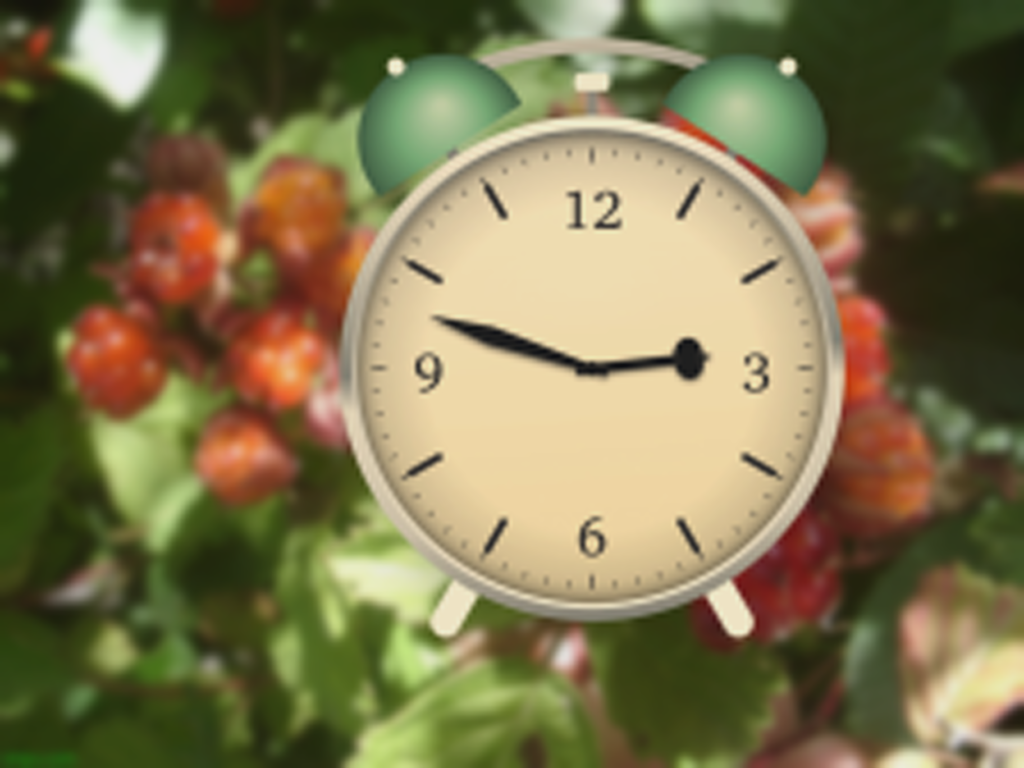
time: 2:48
